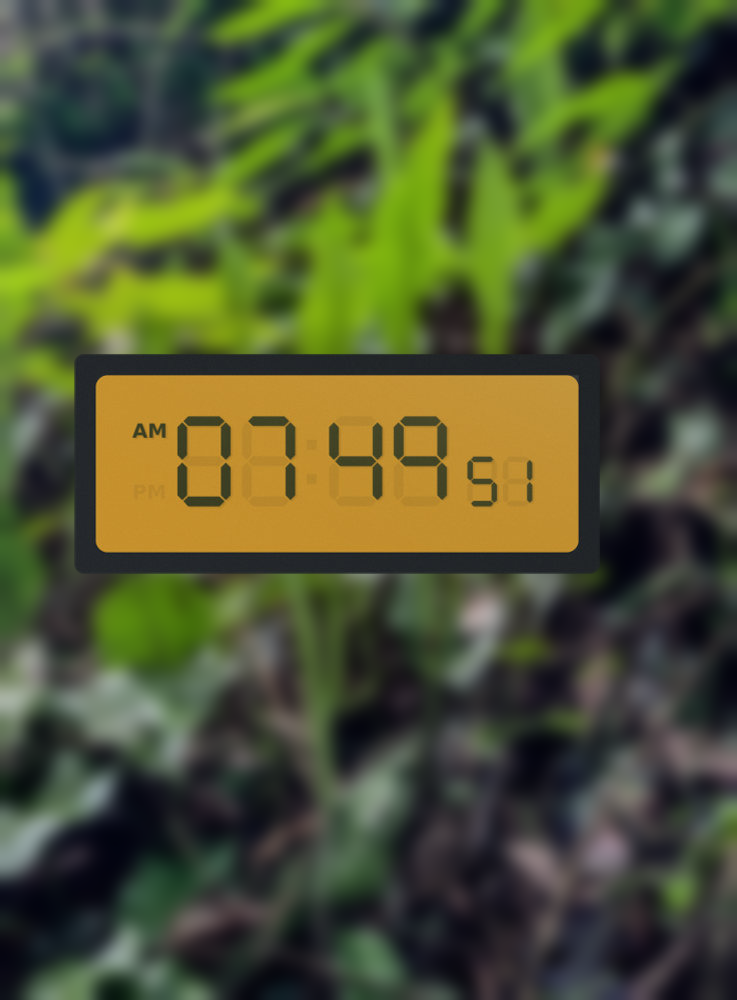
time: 7:49:51
